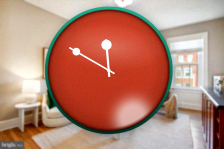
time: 11:50
